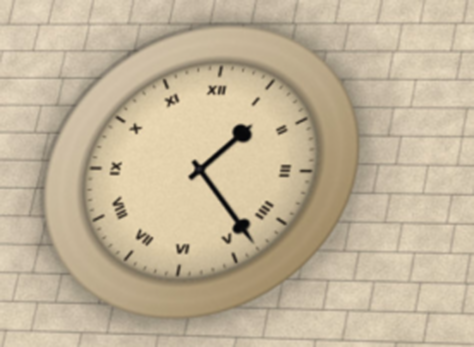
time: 1:23
